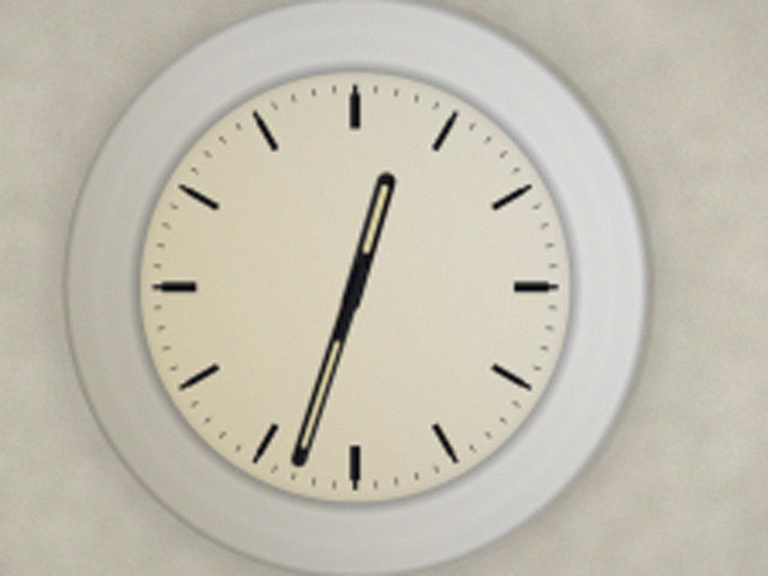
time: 12:33
